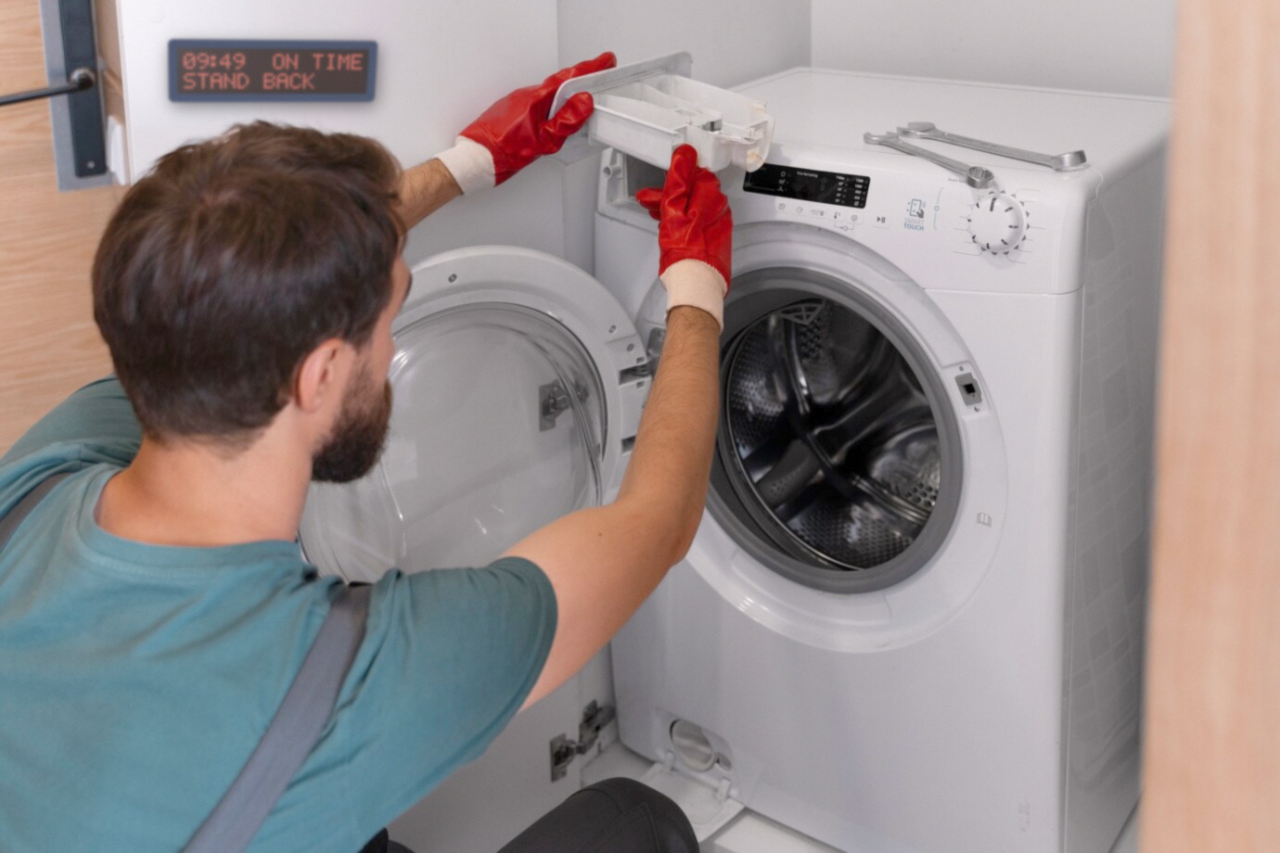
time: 9:49
